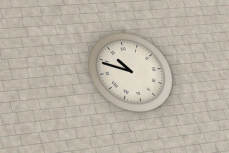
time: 10:49
